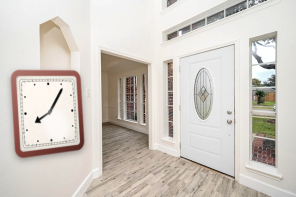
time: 8:06
